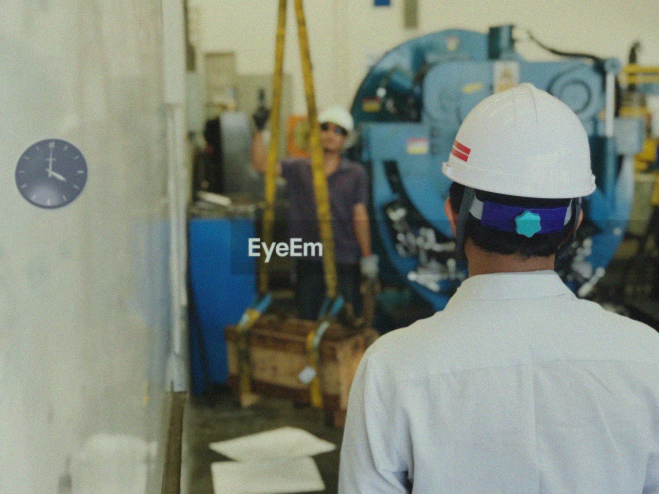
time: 4:00
